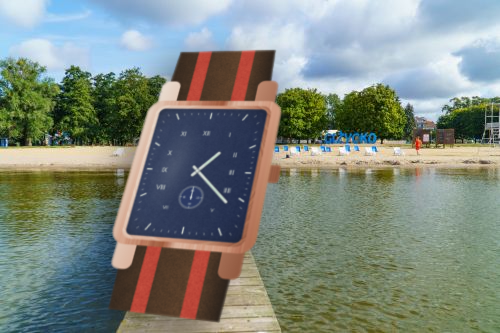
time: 1:22
